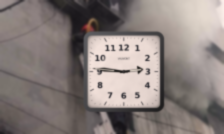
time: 2:46
